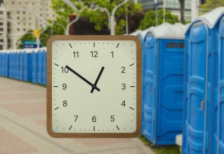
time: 12:51
